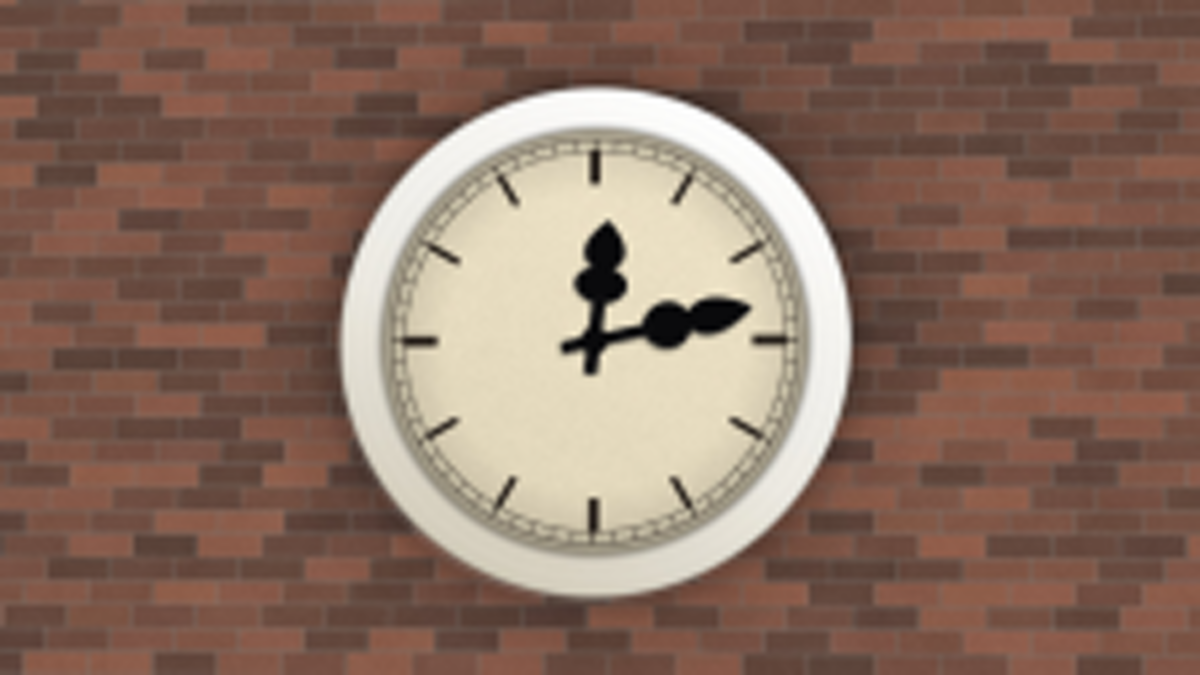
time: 12:13
